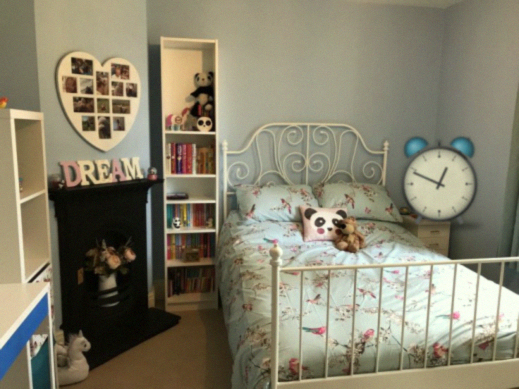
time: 12:49
